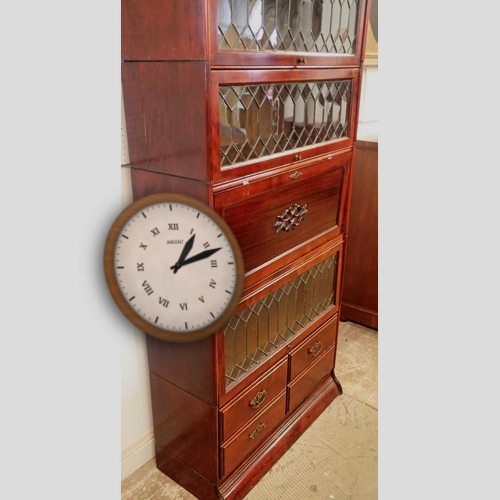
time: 1:12
